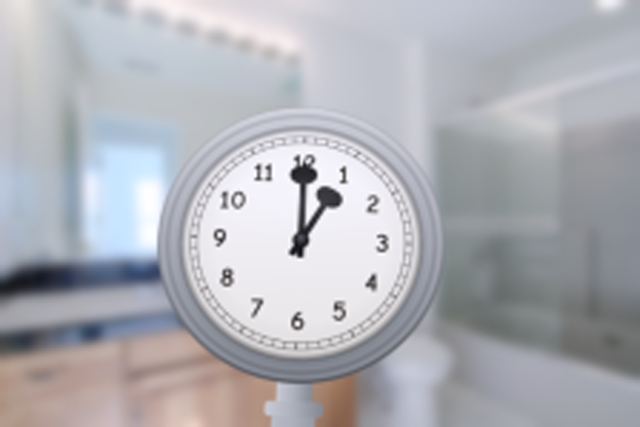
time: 1:00
